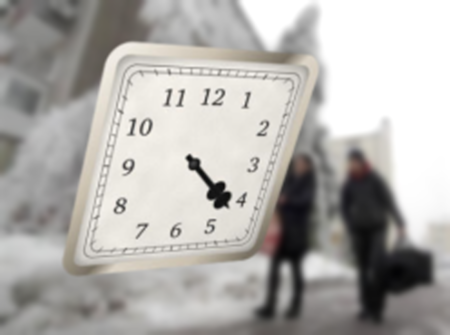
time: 4:22
